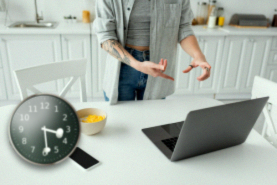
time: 3:29
